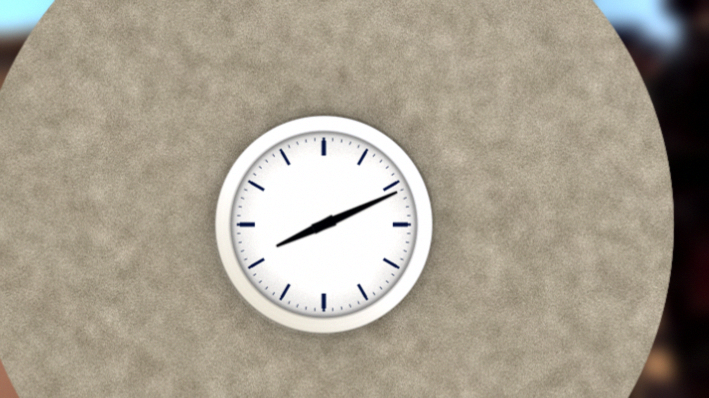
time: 8:11
